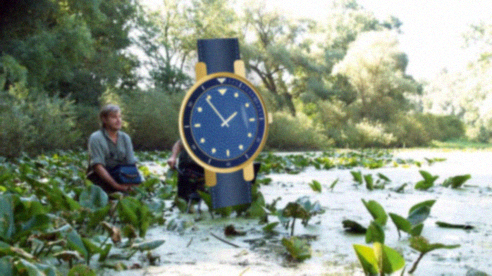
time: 1:54
